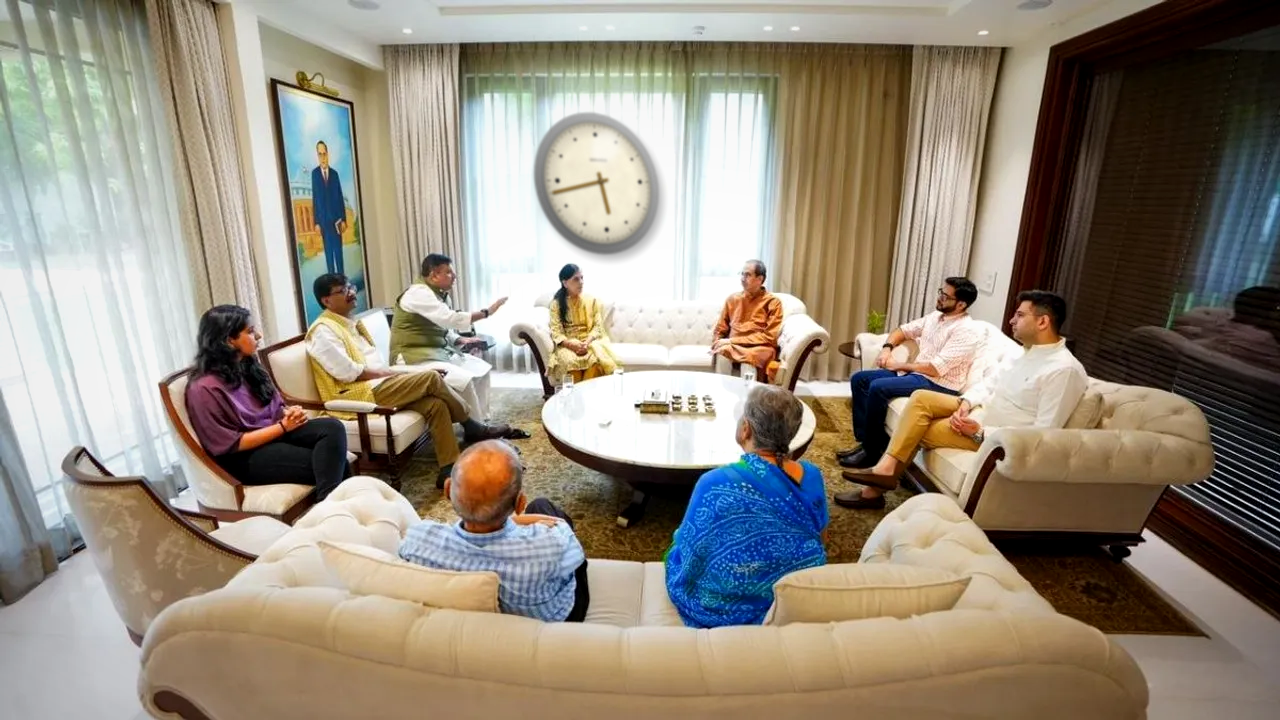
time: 5:43
